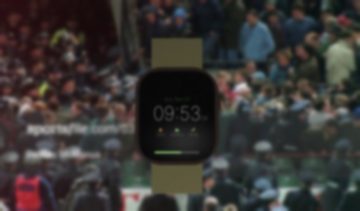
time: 9:53
